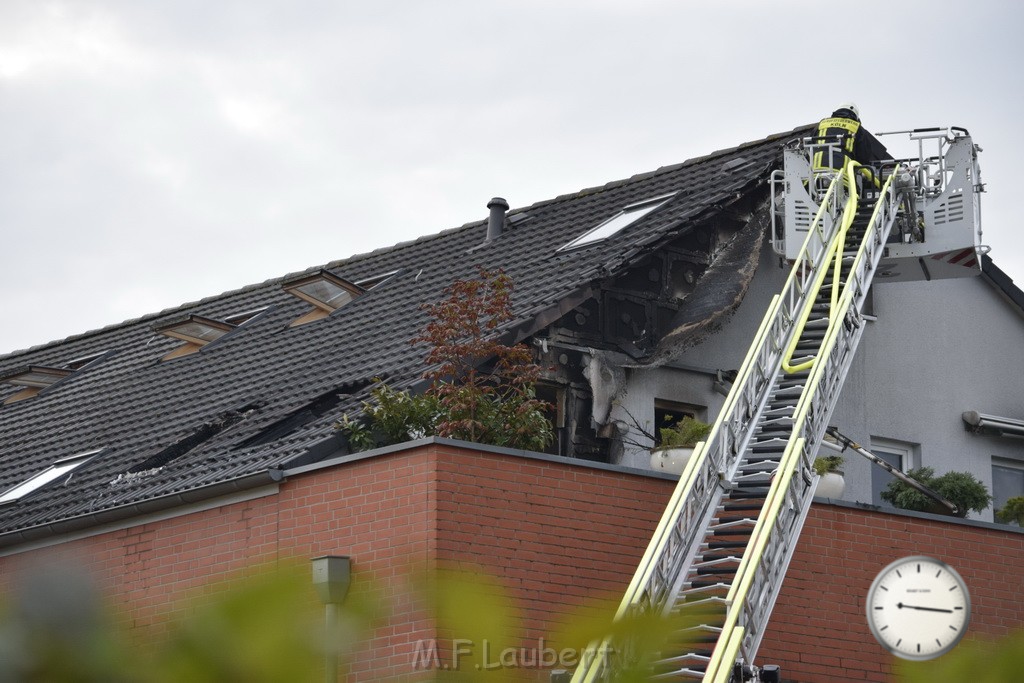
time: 9:16
